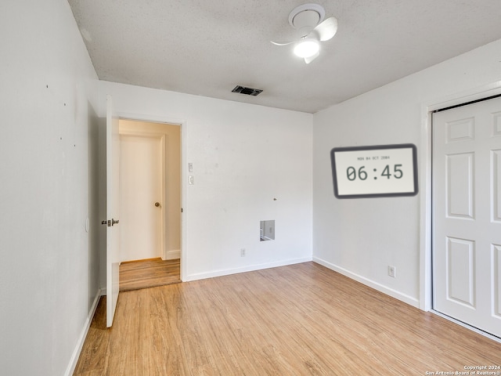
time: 6:45
